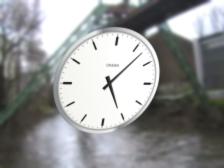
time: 5:07
